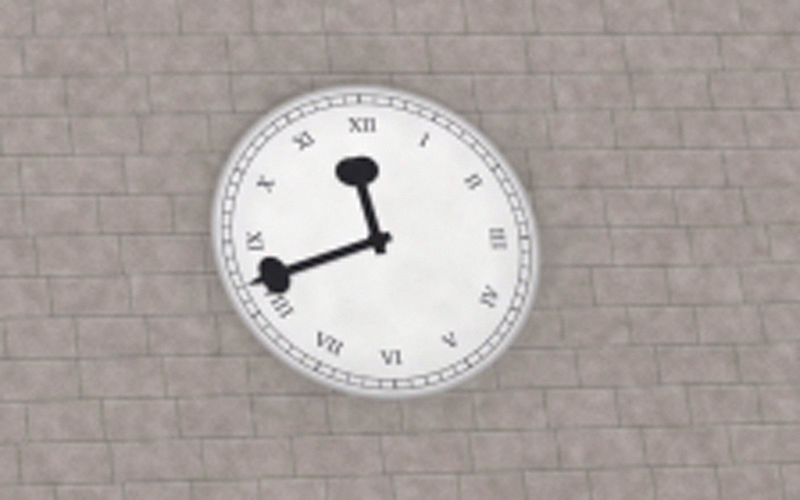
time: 11:42
